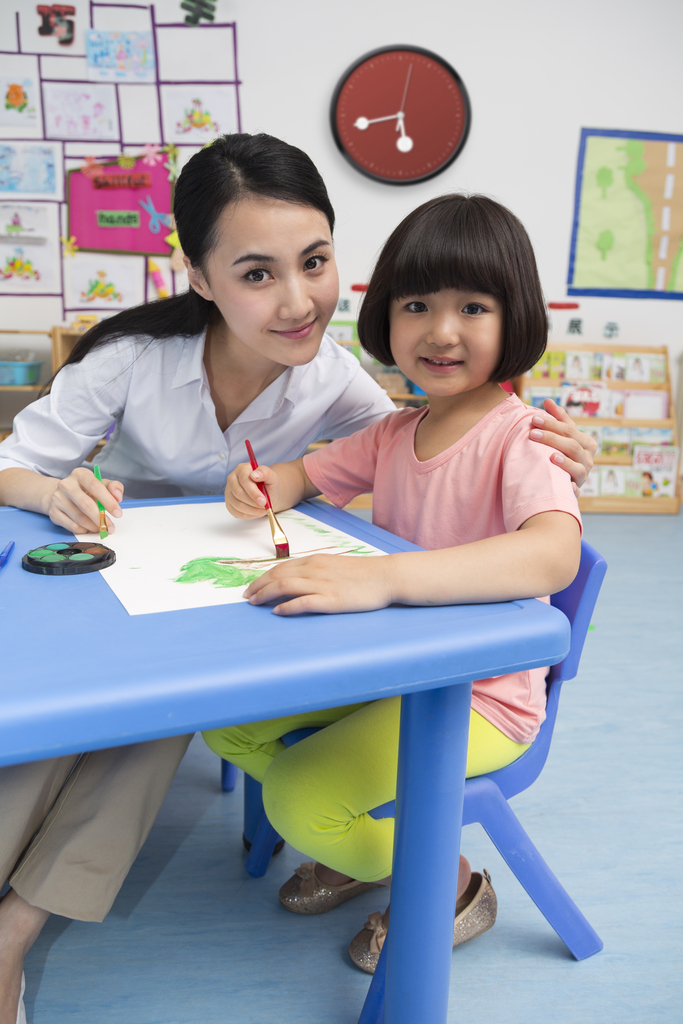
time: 5:43:02
